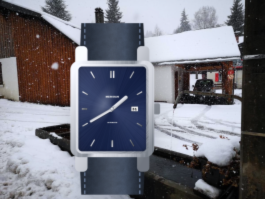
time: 1:40
